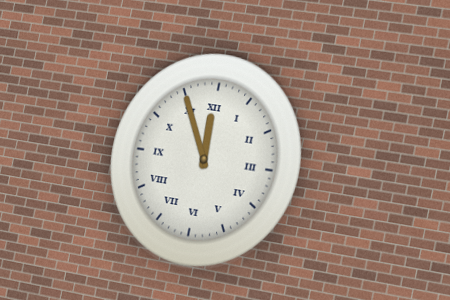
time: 11:55
